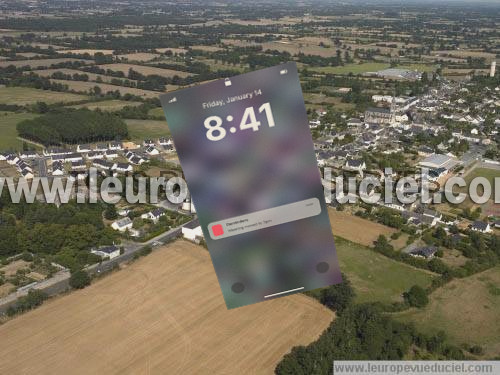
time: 8:41
